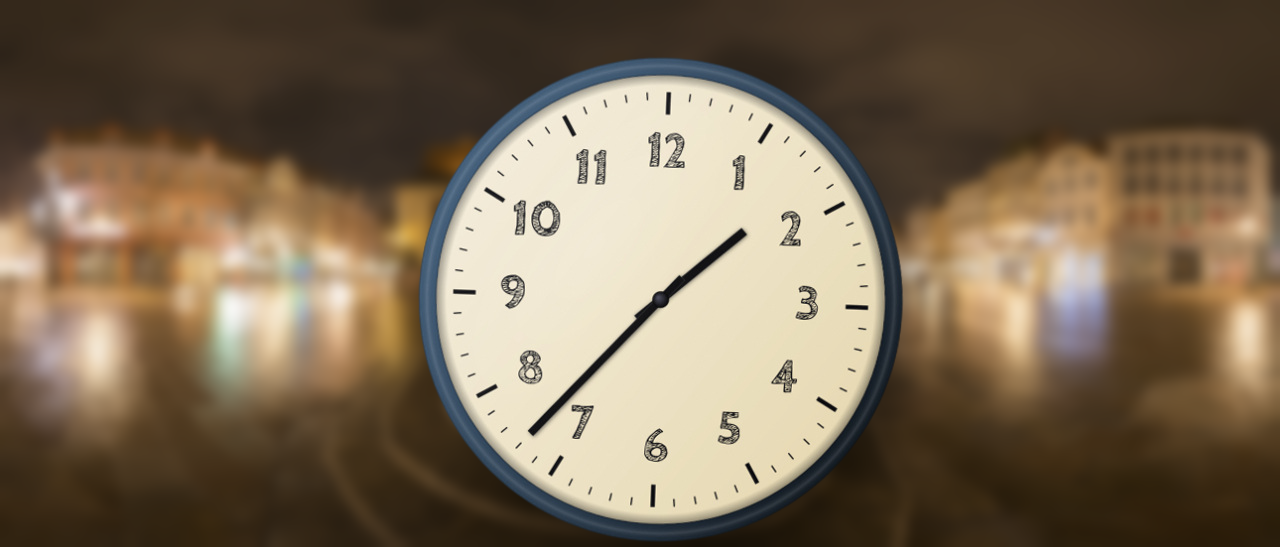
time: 1:37
